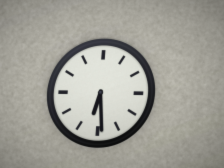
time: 6:29
